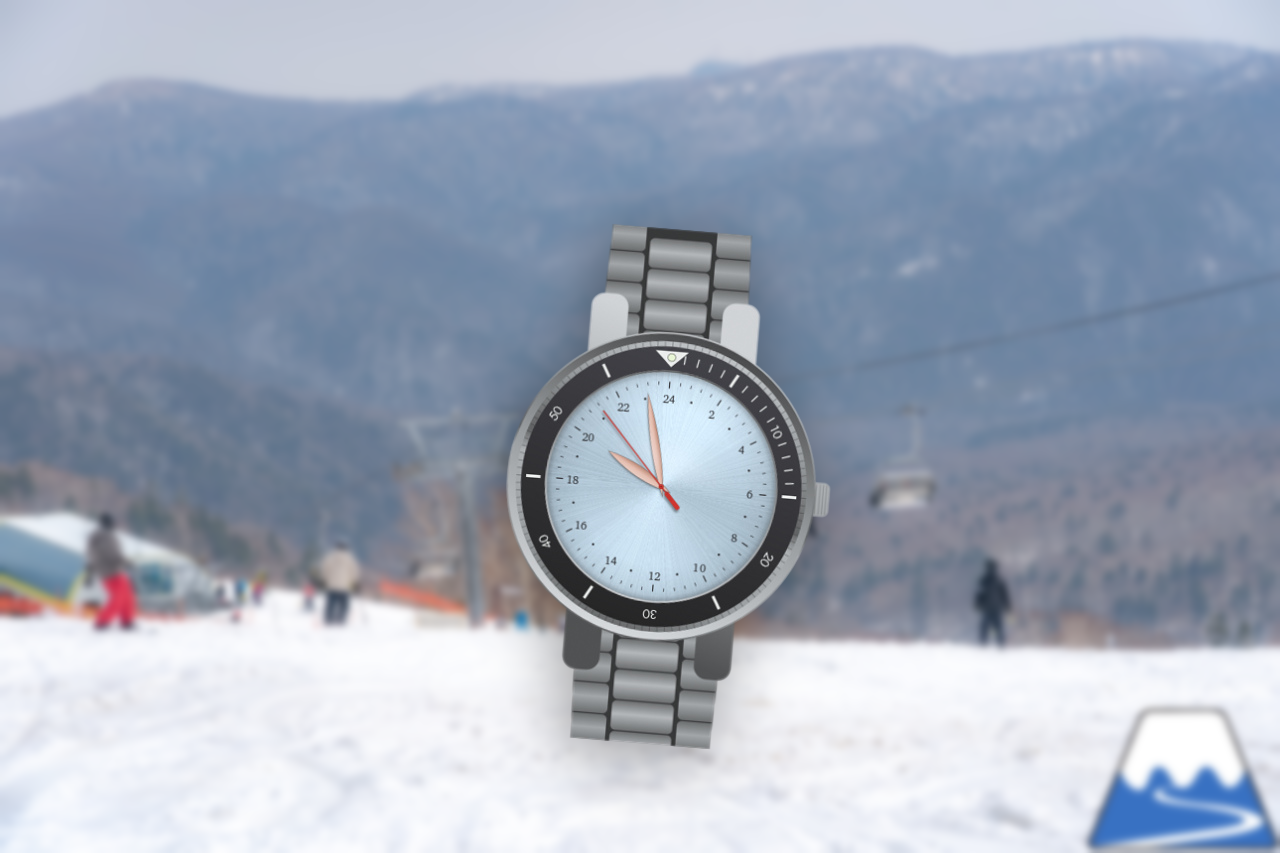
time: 19:57:53
